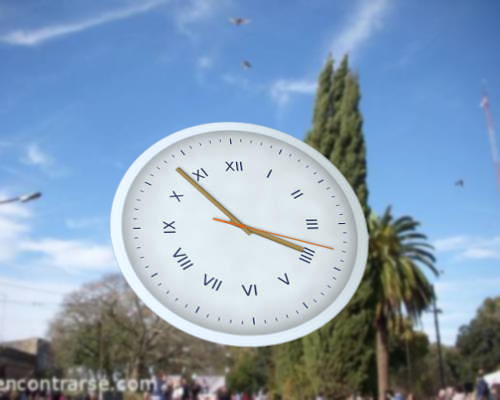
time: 3:53:18
